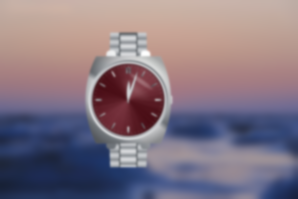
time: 12:03
